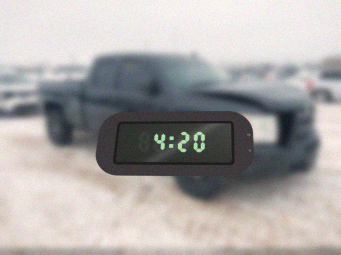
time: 4:20
